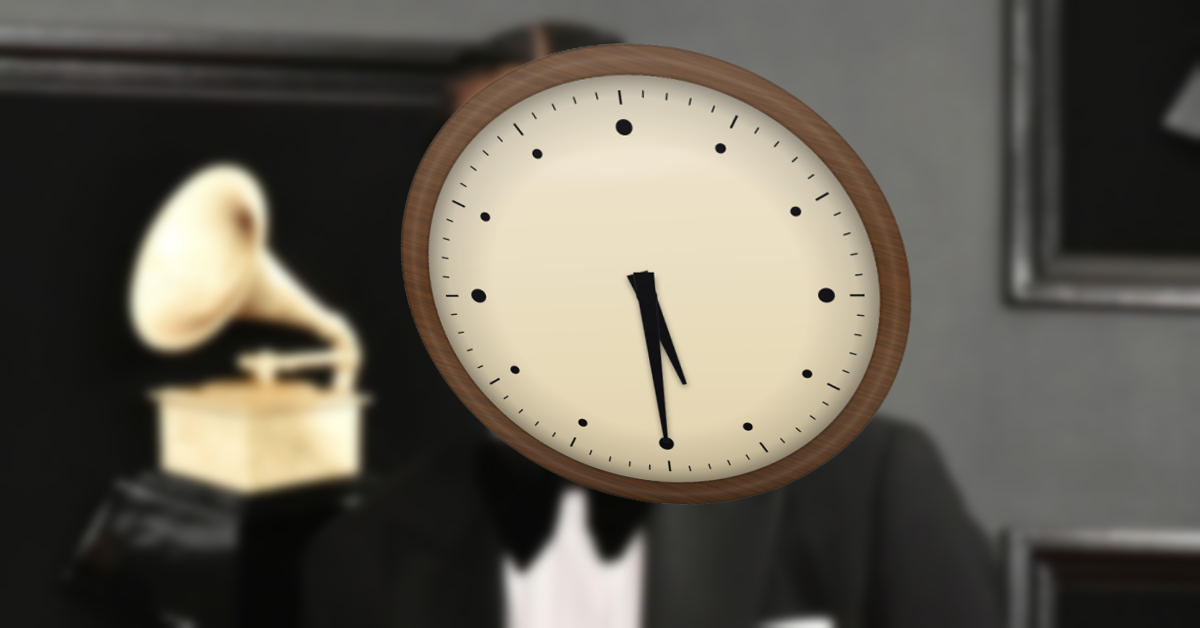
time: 5:30
